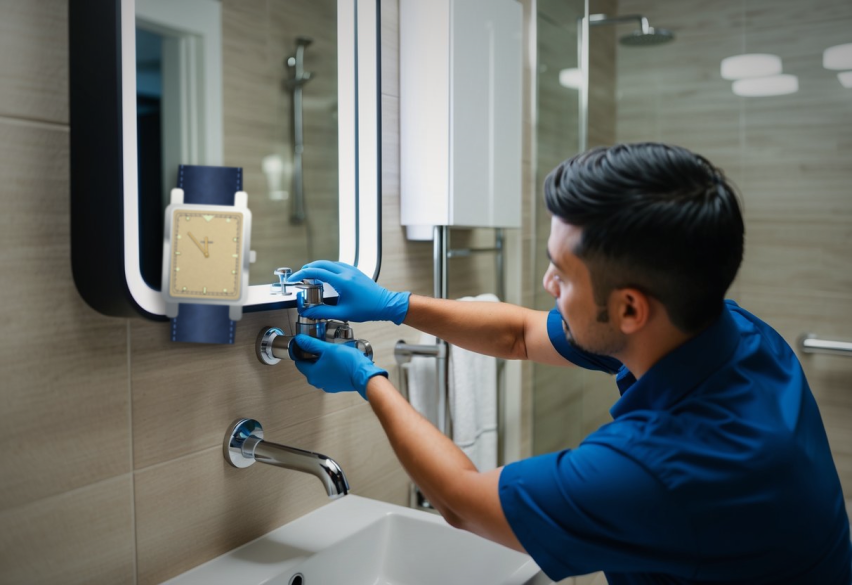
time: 11:53
